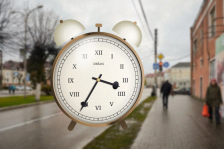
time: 3:35
